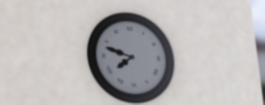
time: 7:48
